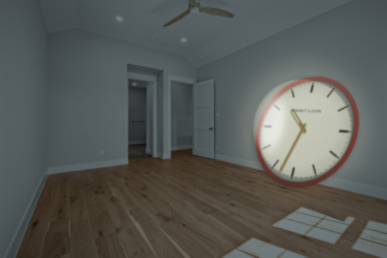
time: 10:33
